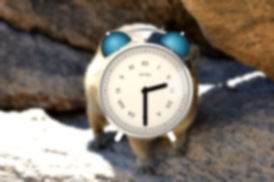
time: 2:30
